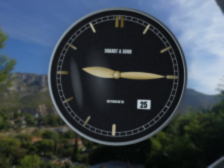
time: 9:15
